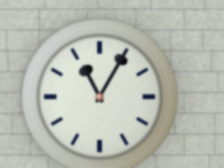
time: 11:05
